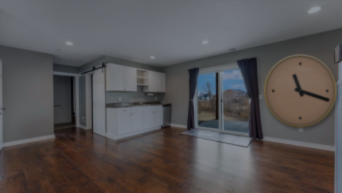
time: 11:18
